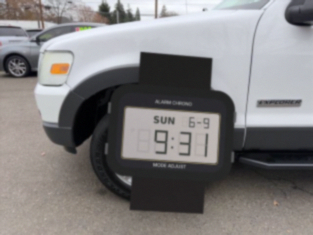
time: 9:31
